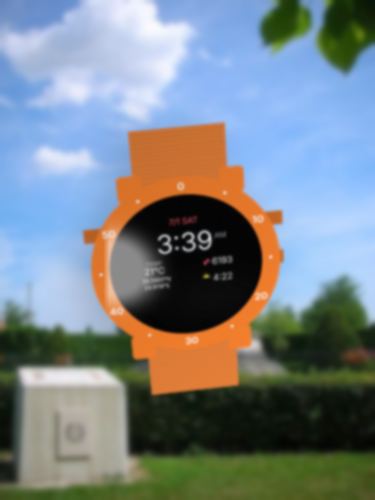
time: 3:39
